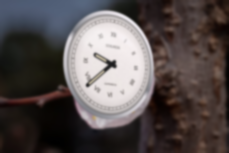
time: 9:38
